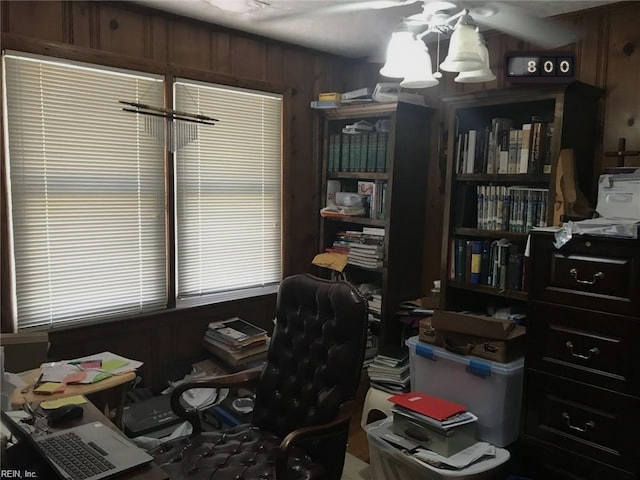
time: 8:00
